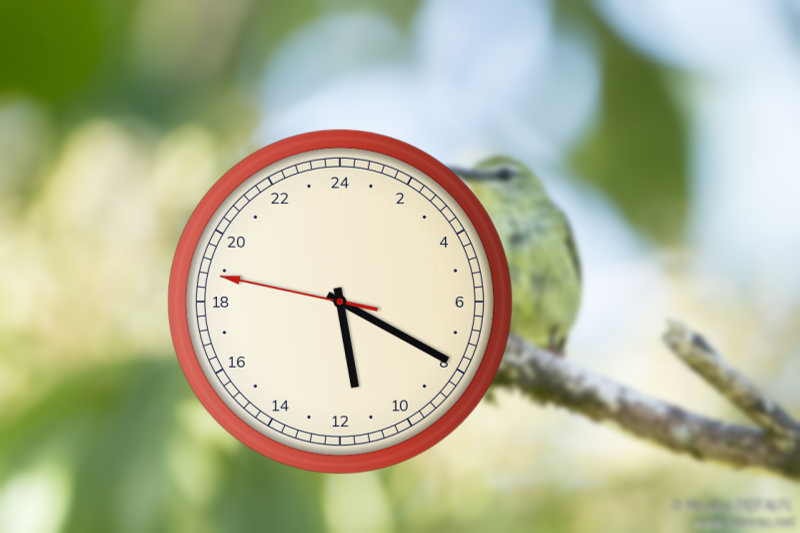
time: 11:19:47
